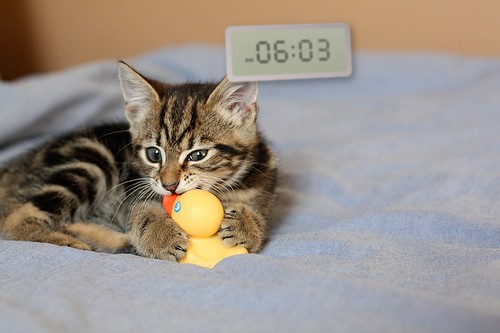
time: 6:03
